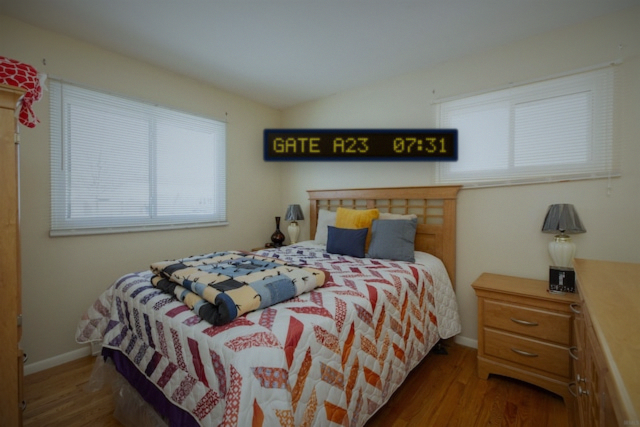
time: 7:31
